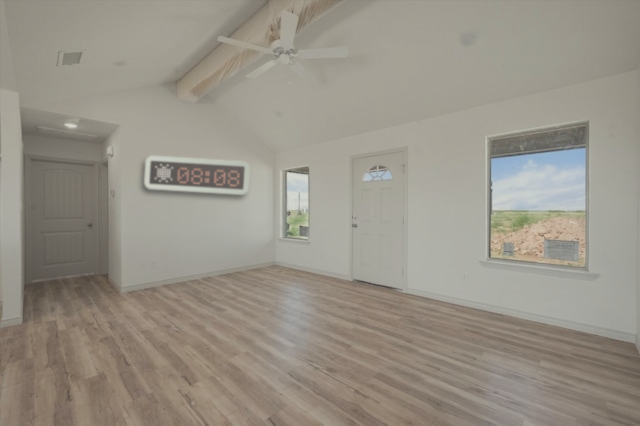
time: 8:08
